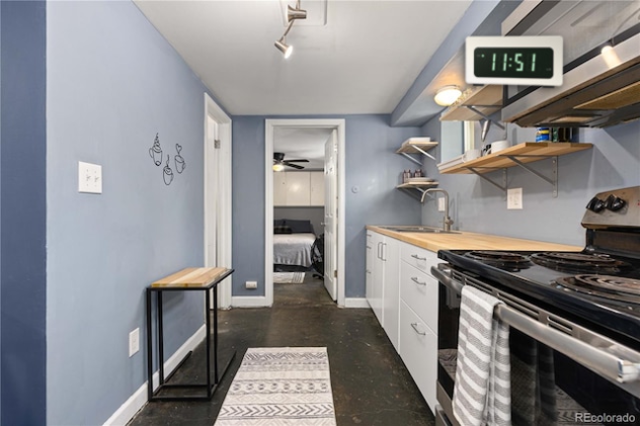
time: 11:51
